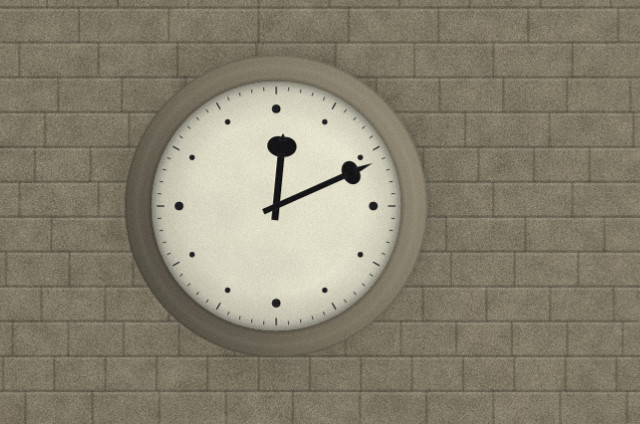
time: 12:11
